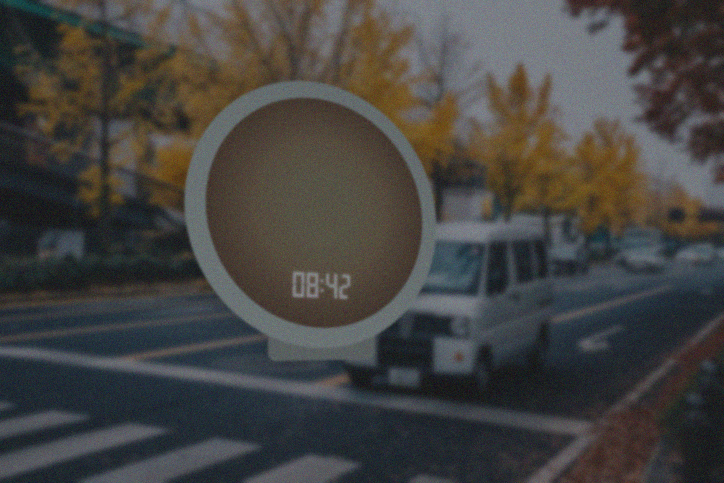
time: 8:42
